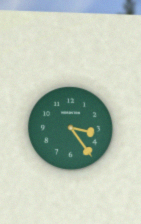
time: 3:24
